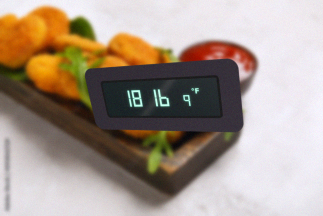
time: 18:16
